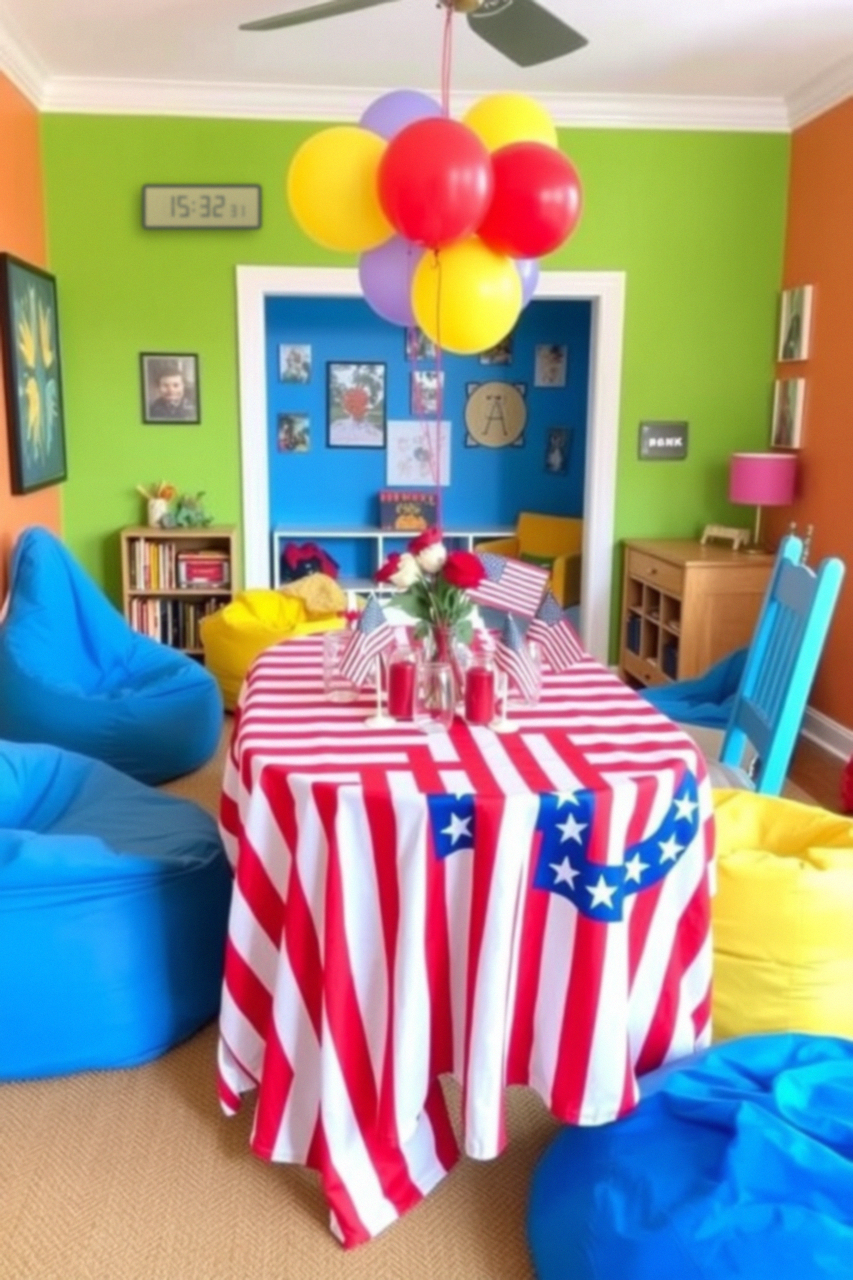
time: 15:32
